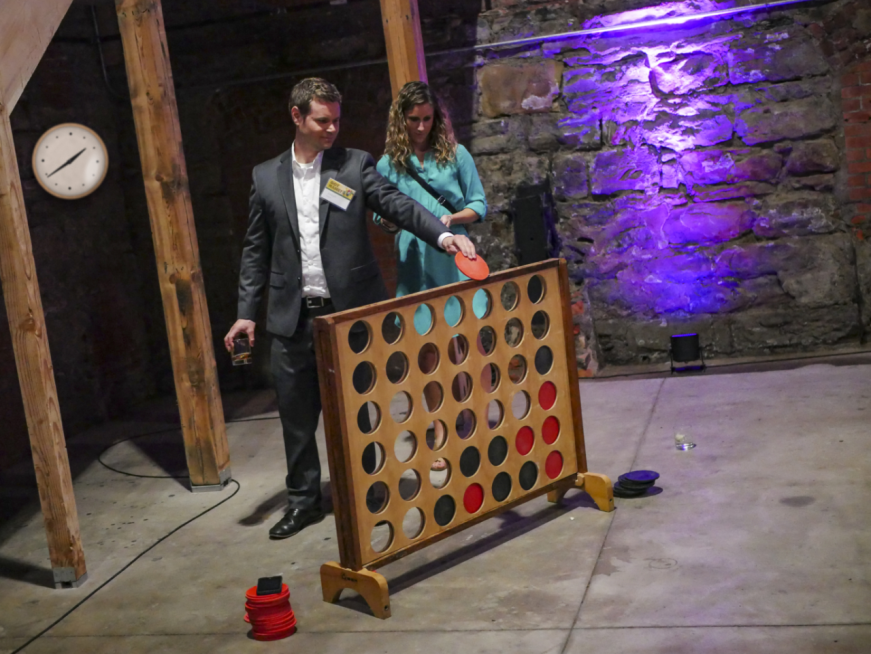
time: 1:39
